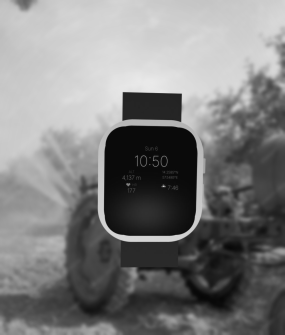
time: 10:50
